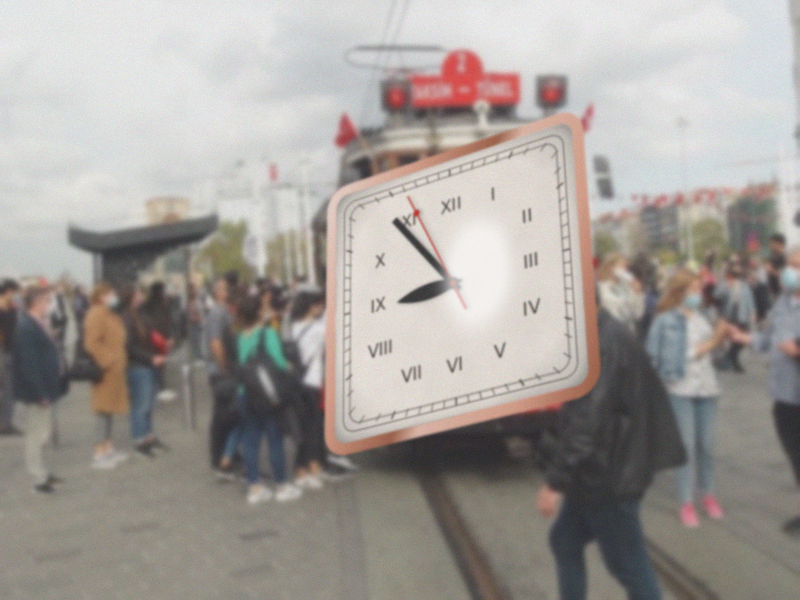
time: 8:53:56
